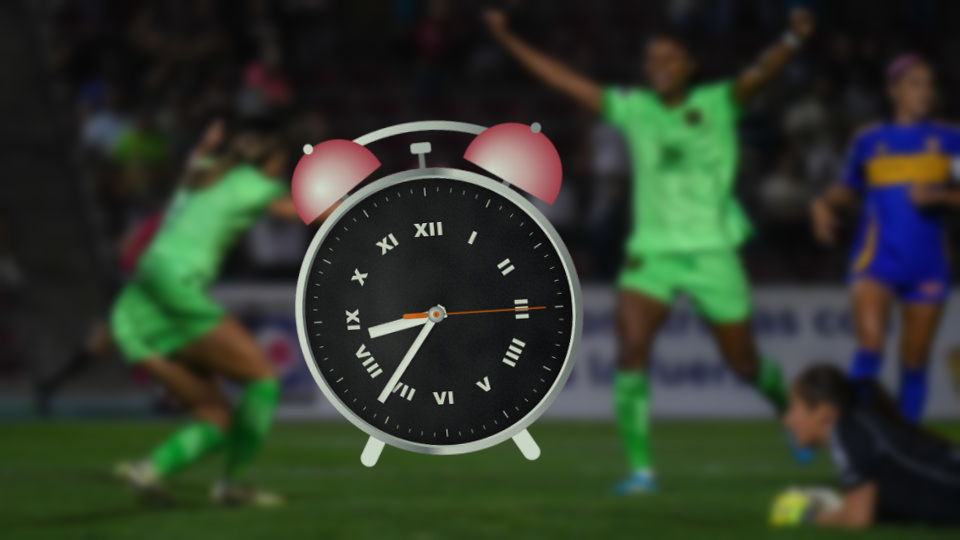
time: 8:36:15
